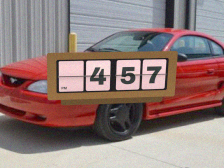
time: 4:57
